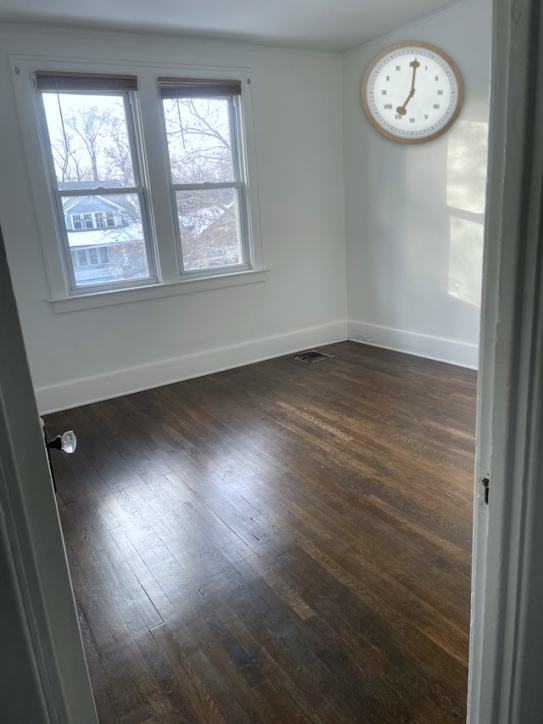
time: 7:01
